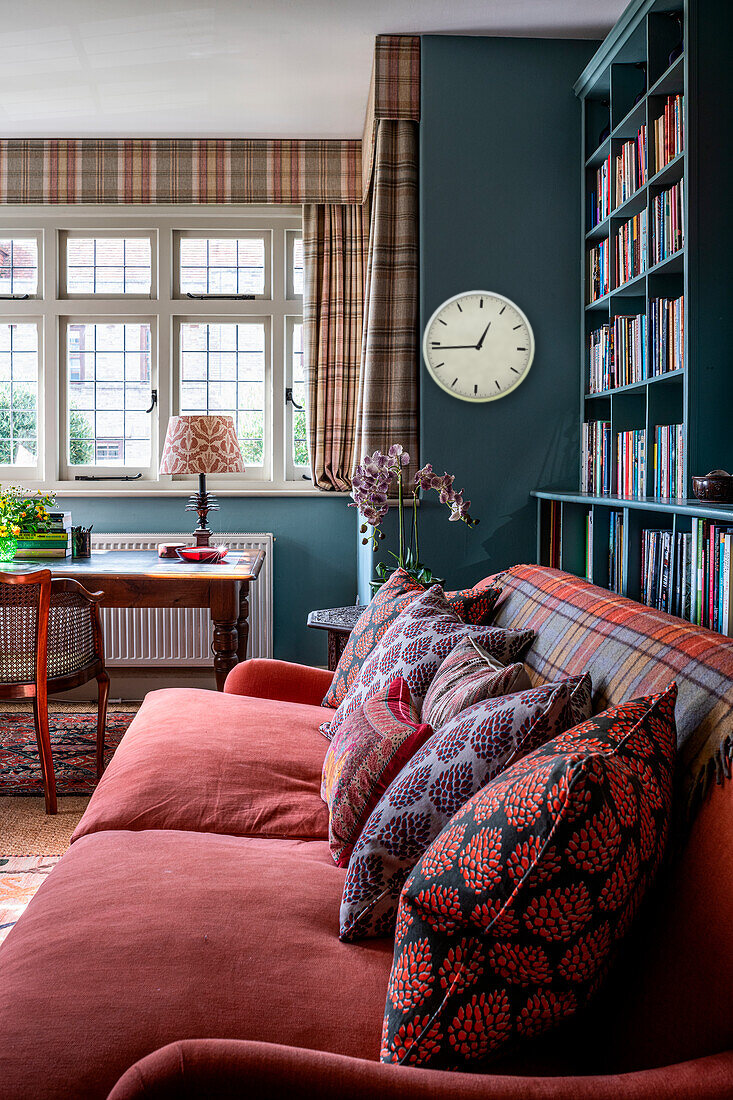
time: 12:44
